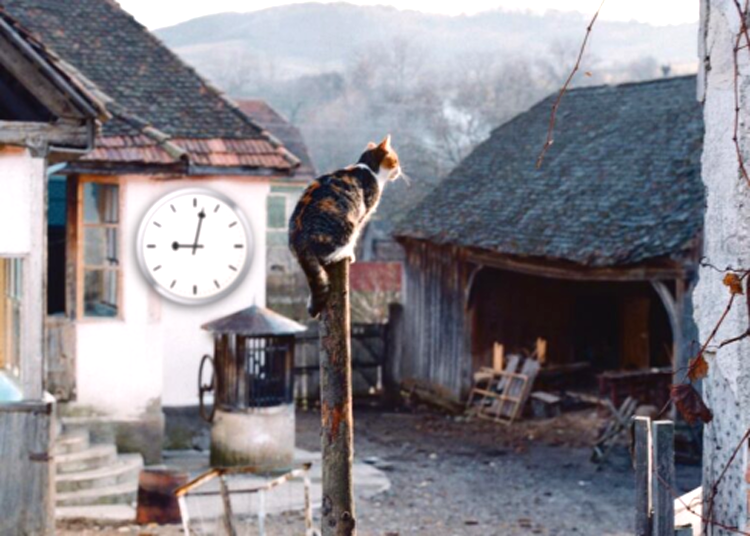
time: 9:02
